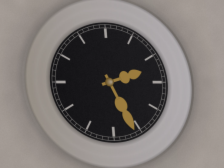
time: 2:26
